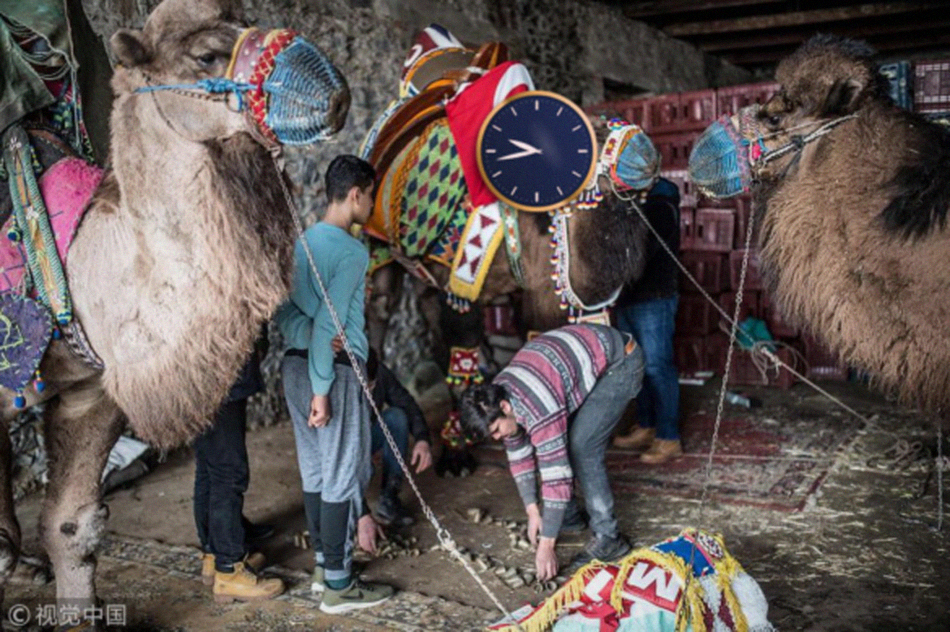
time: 9:43
